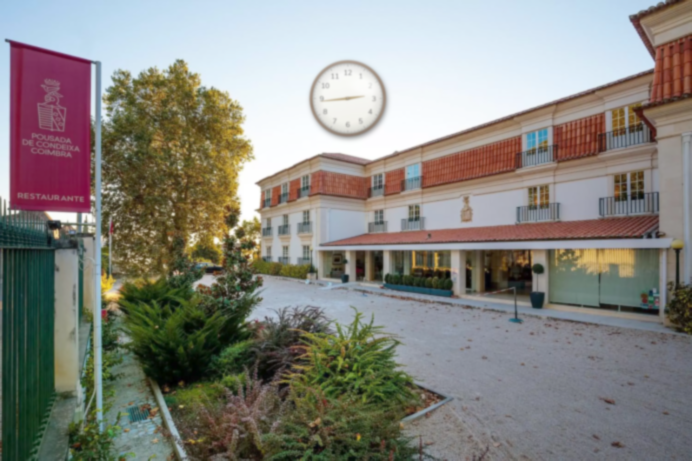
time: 2:44
